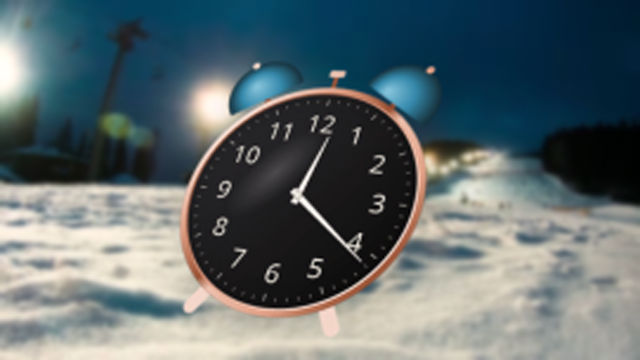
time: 12:21
